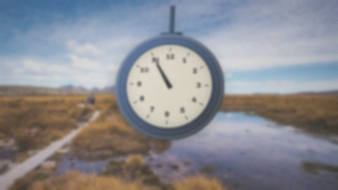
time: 10:55
